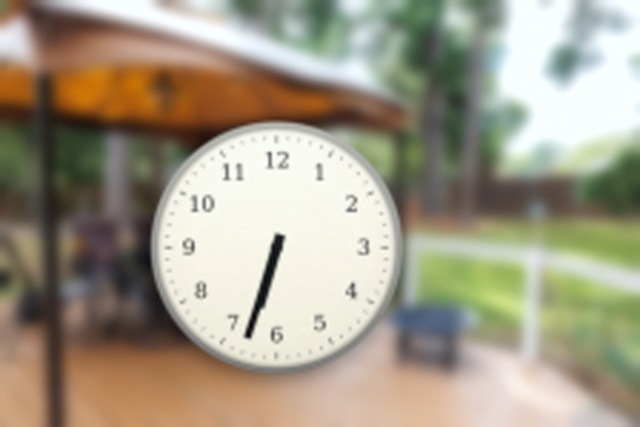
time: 6:33
